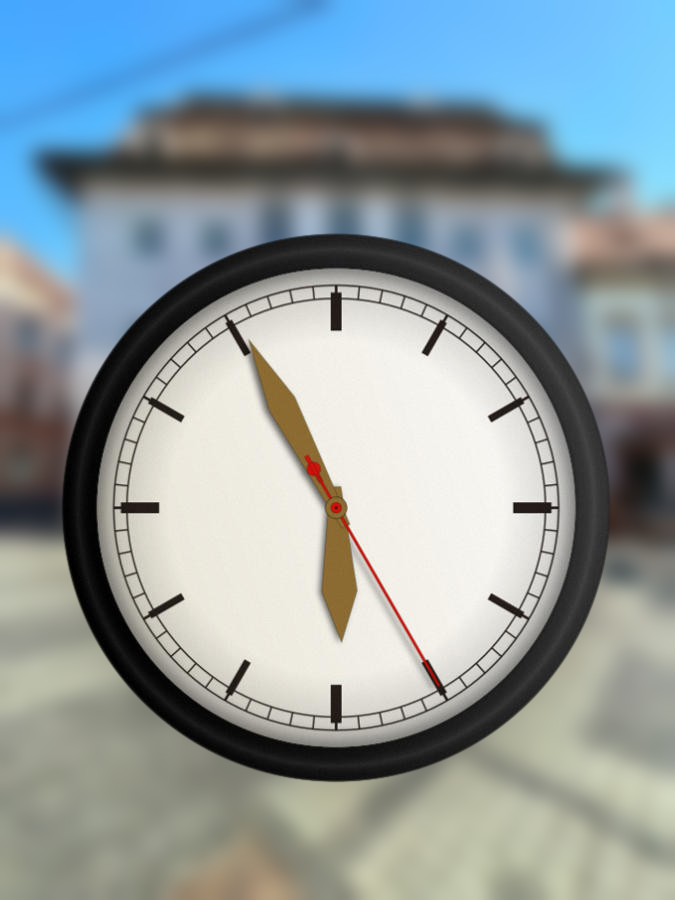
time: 5:55:25
